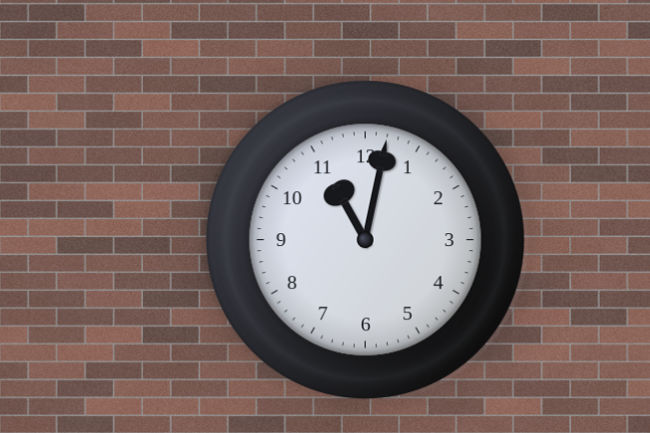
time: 11:02
